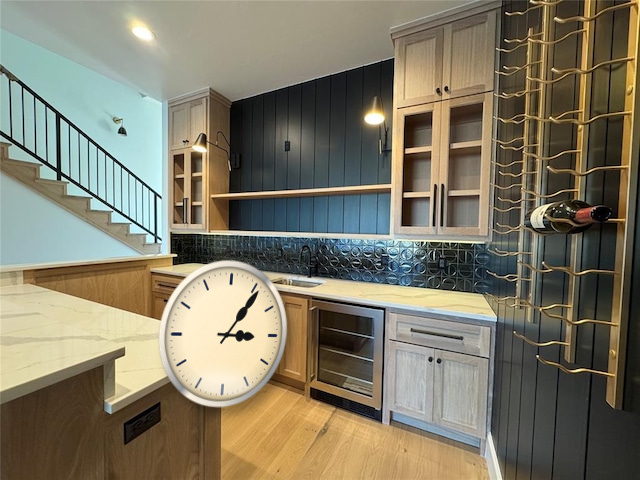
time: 3:06
